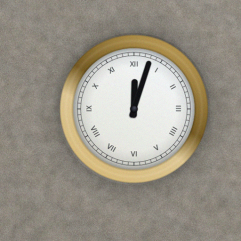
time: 12:03
